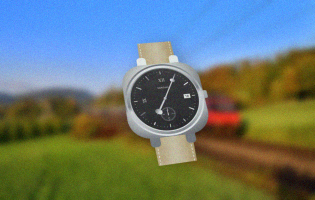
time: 7:05
